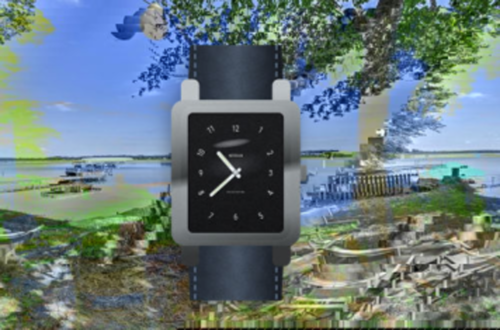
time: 10:38
